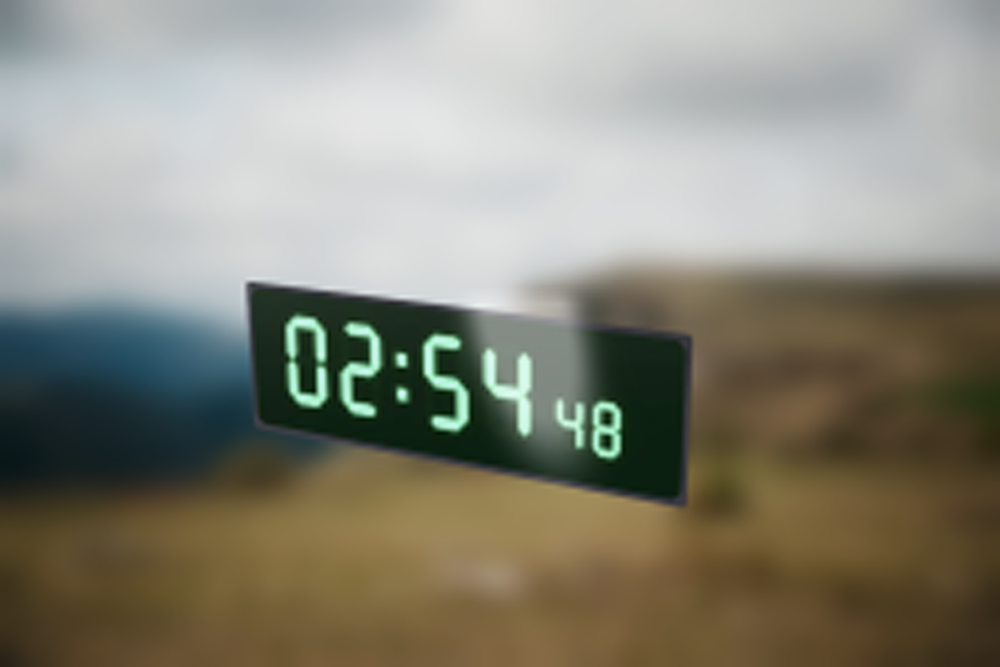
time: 2:54:48
